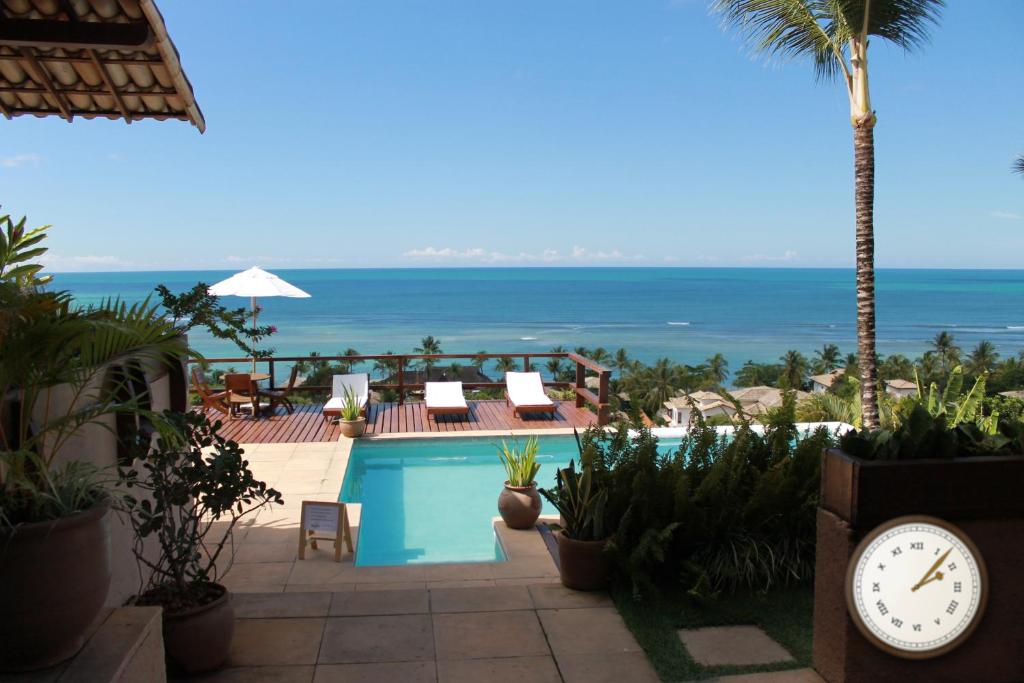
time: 2:07
